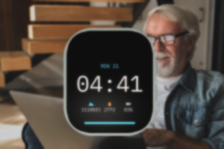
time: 4:41
